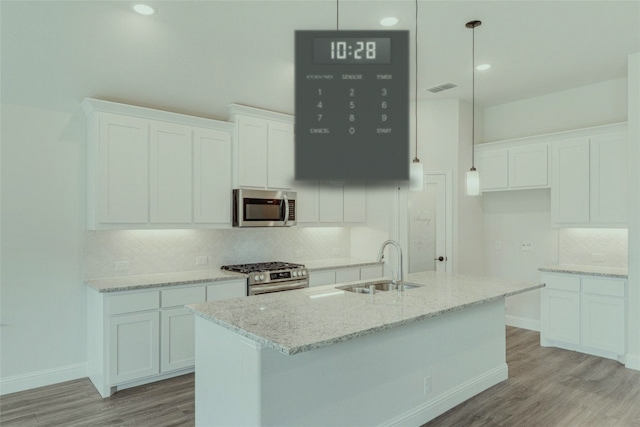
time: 10:28
